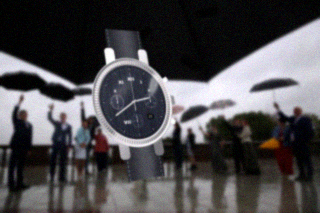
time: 2:40
